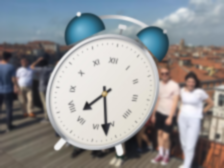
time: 7:27
